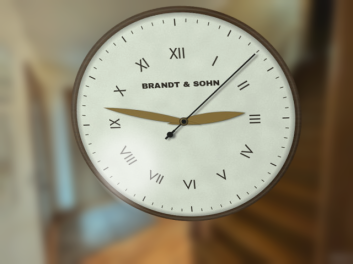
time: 2:47:08
